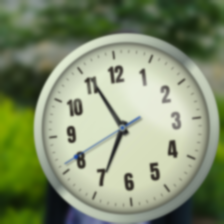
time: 6:55:41
